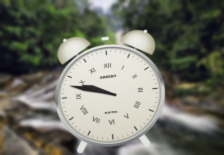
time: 9:48
